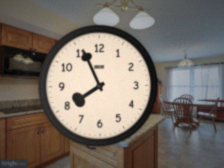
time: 7:56
